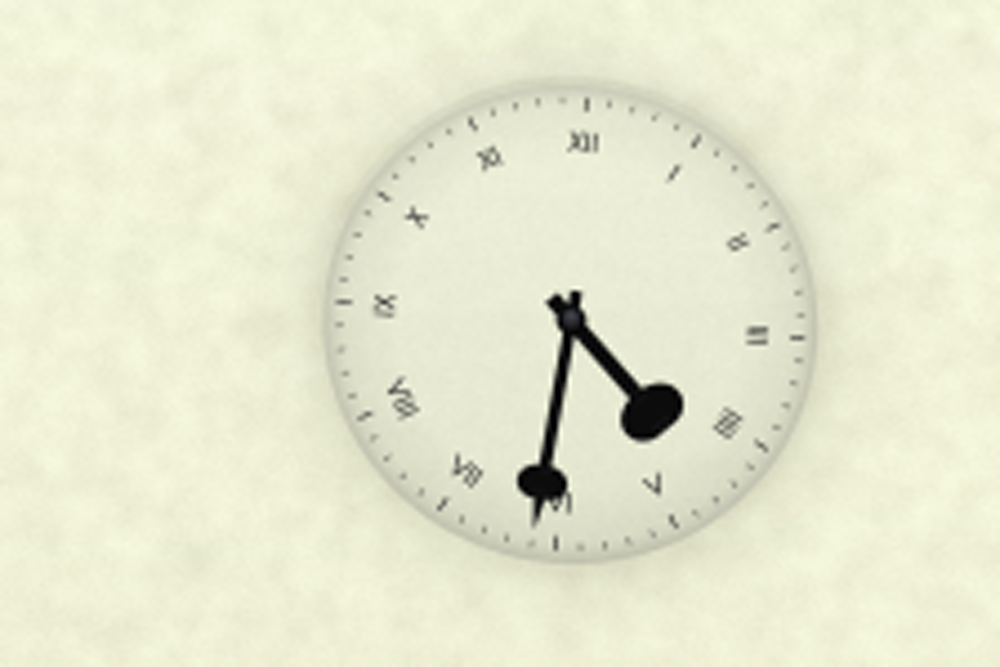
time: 4:31
